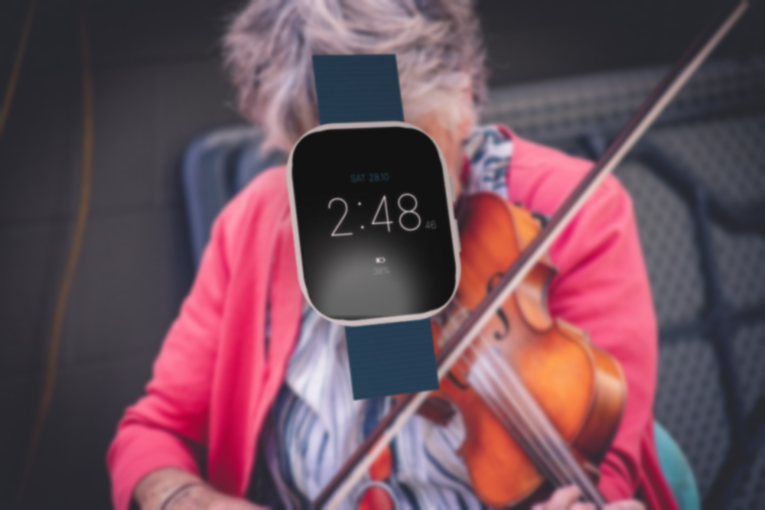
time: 2:48:46
